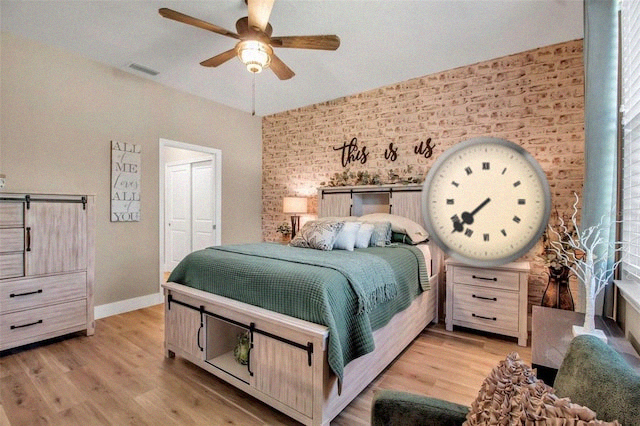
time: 7:38
